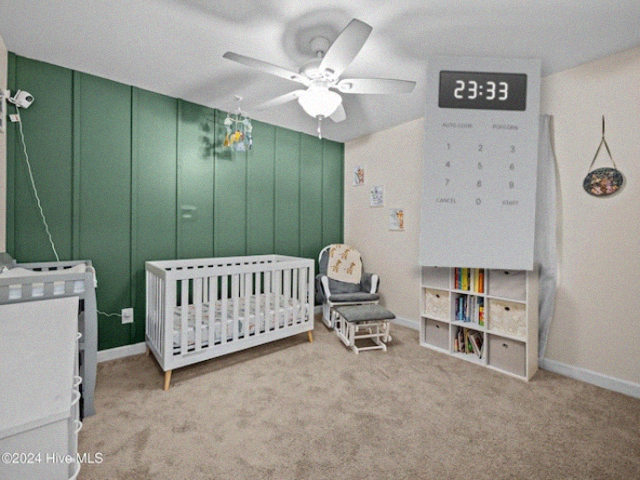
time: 23:33
